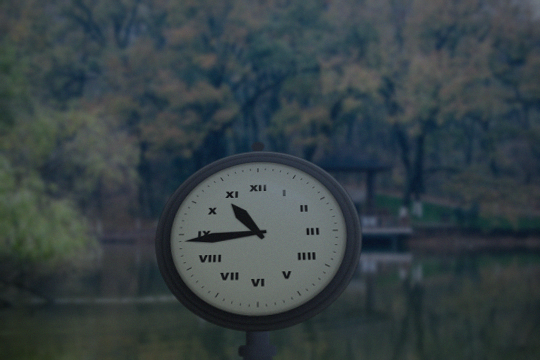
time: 10:44
